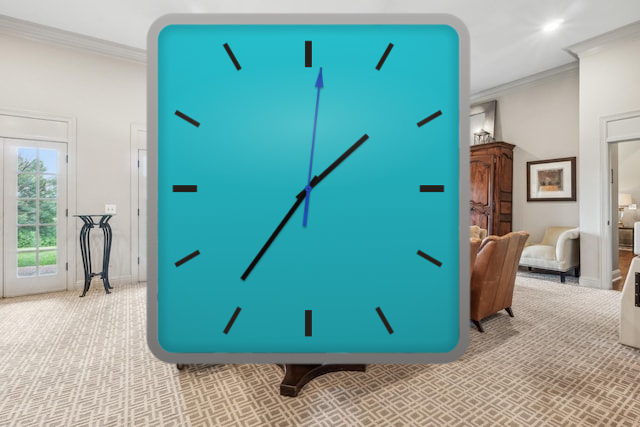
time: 1:36:01
